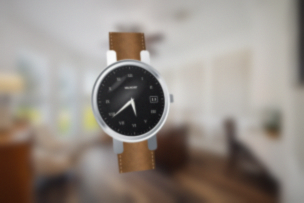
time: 5:39
